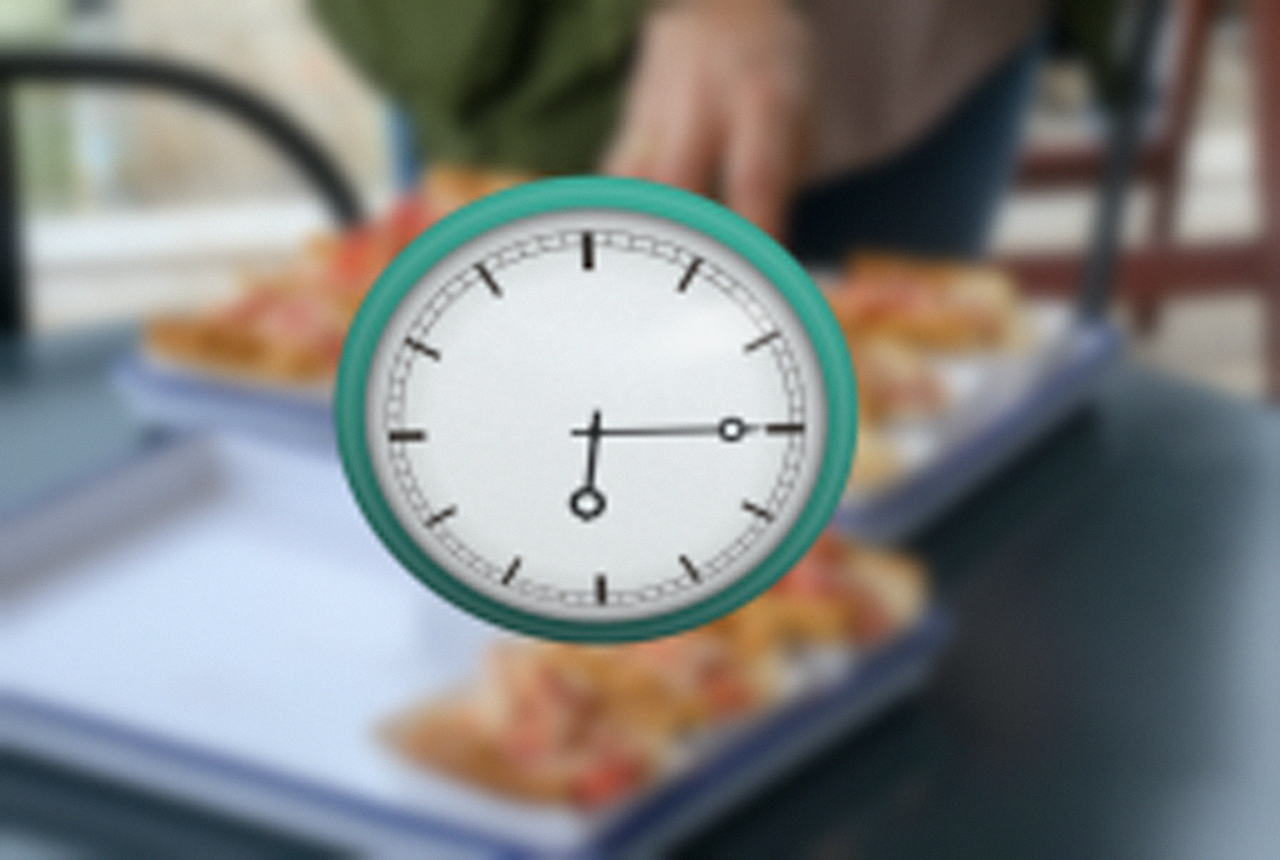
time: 6:15
